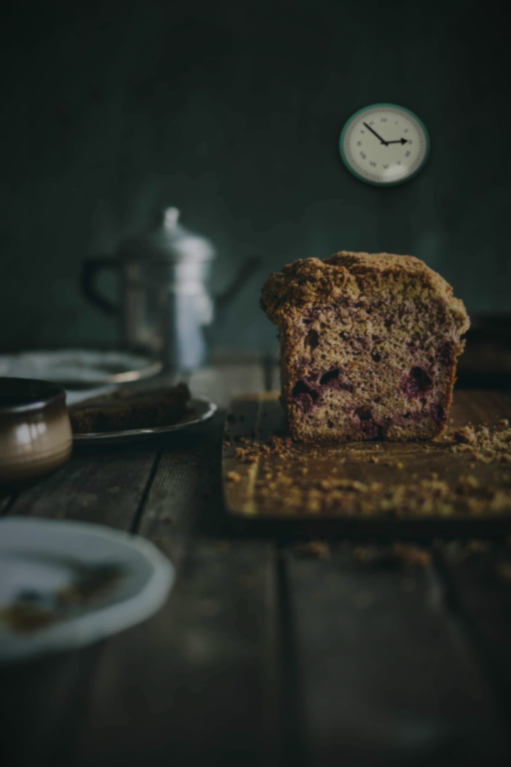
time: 2:53
